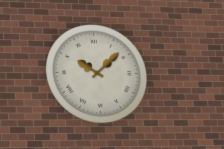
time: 10:08
